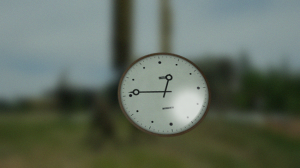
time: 12:46
